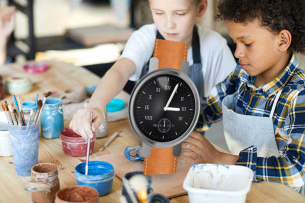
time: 3:04
